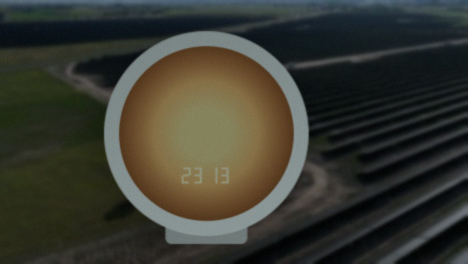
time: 23:13
